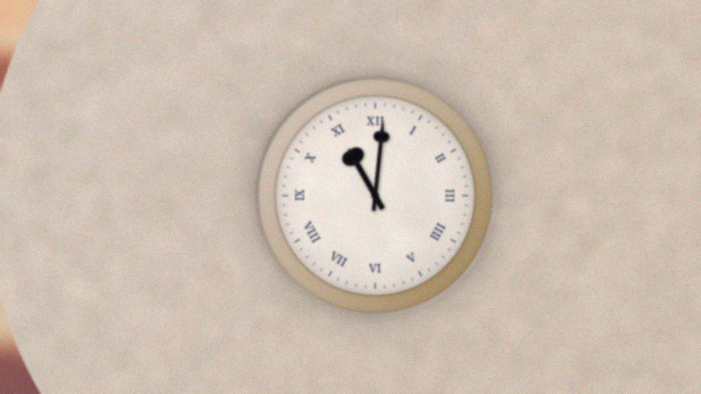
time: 11:01
